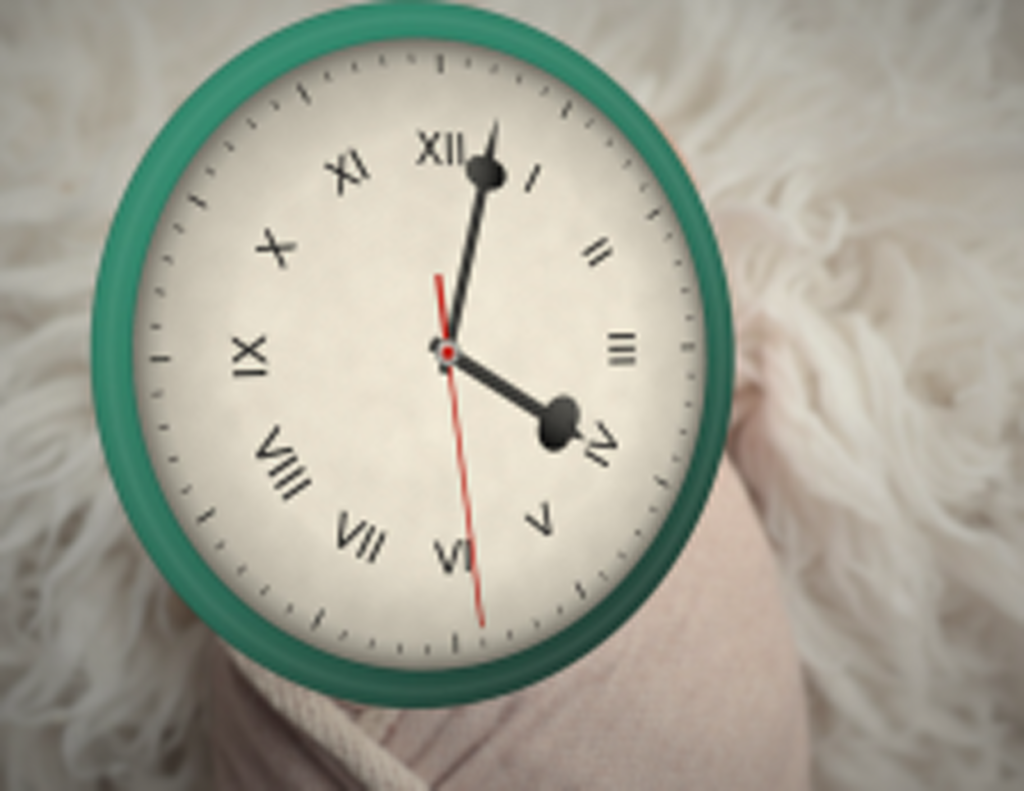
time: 4:02:29
